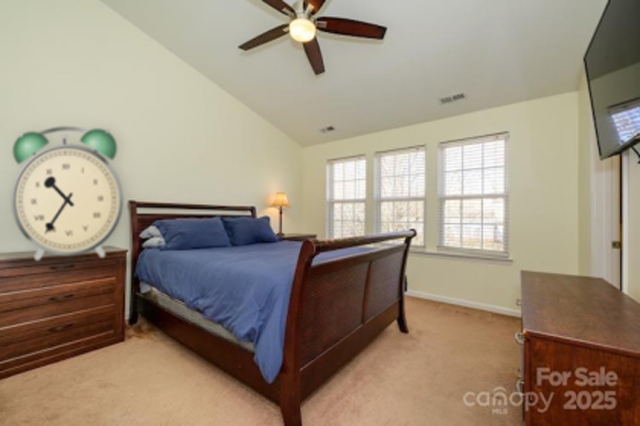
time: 10:36
